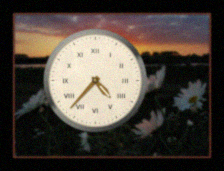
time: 4:37
